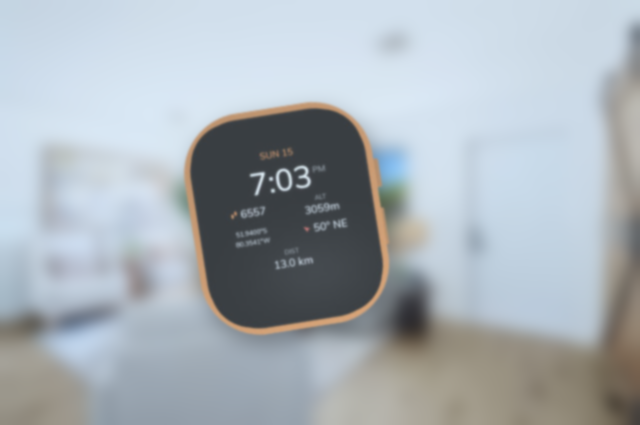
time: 7:03
